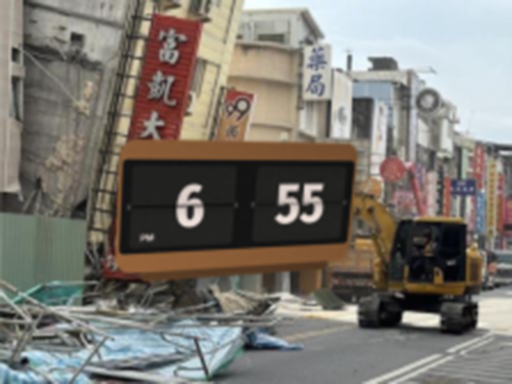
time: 6:55
